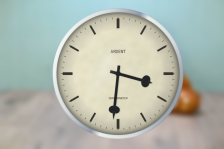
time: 3:31
